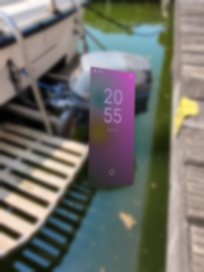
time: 20:55
